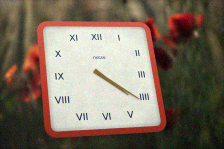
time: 4:21
